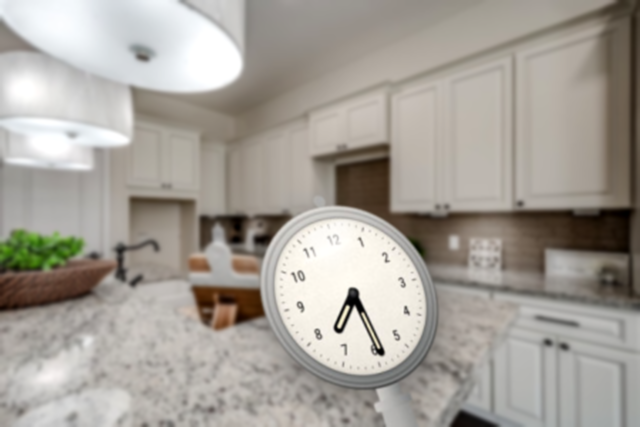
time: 7:29
